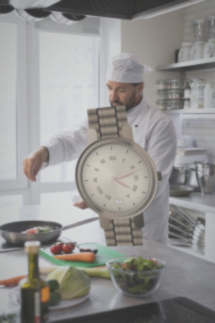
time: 4:12
